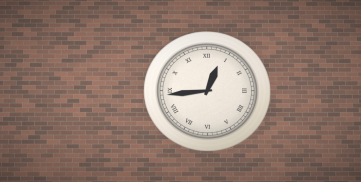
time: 12:44
